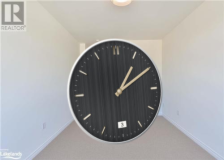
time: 1:10
